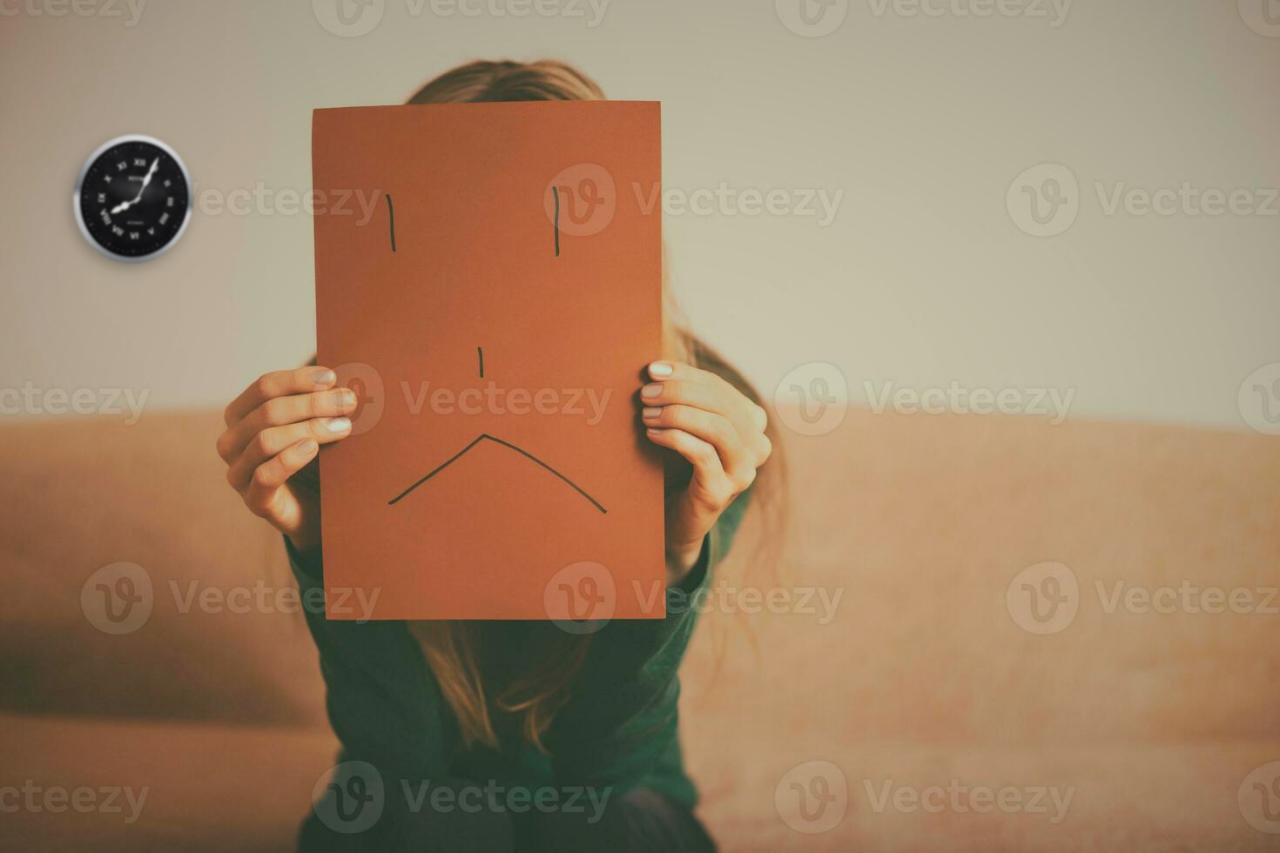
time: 8:04
